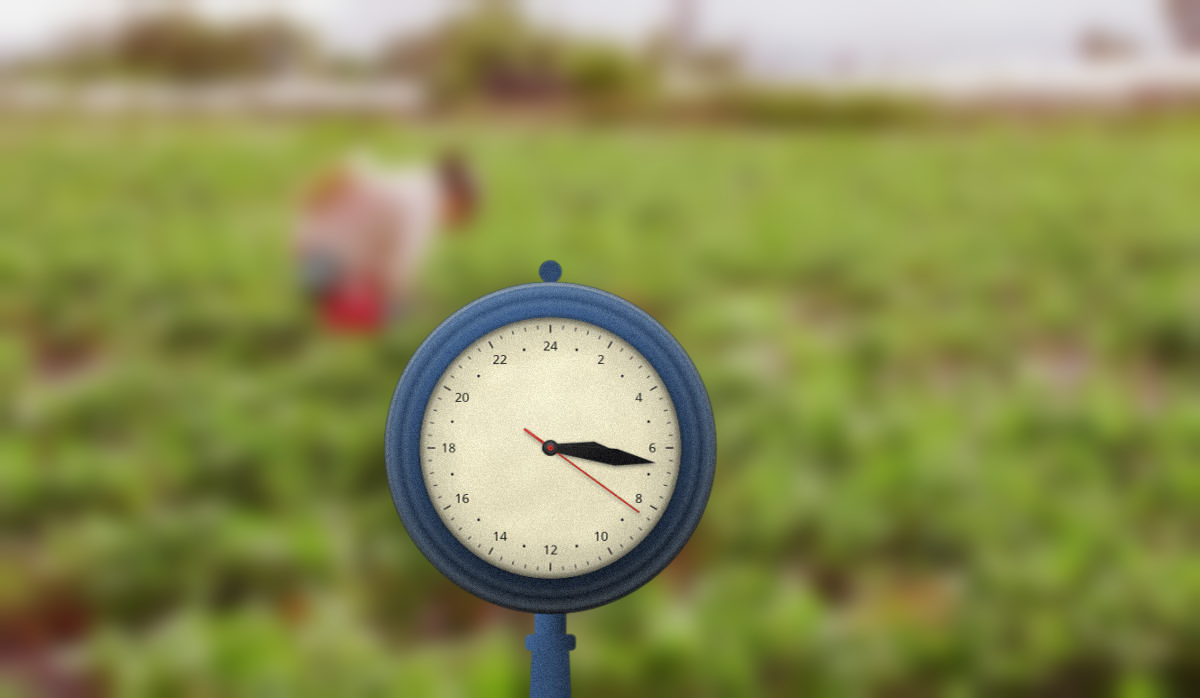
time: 6:16:21
